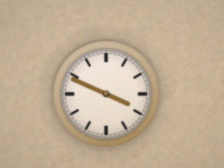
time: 3:49
